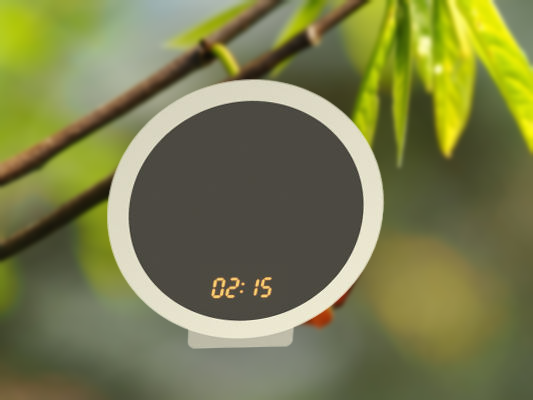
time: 2:15
